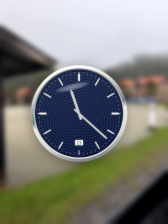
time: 11:22
